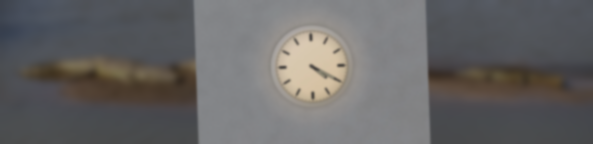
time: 4:20
